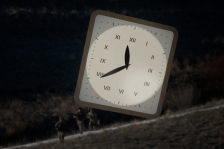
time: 11:39
